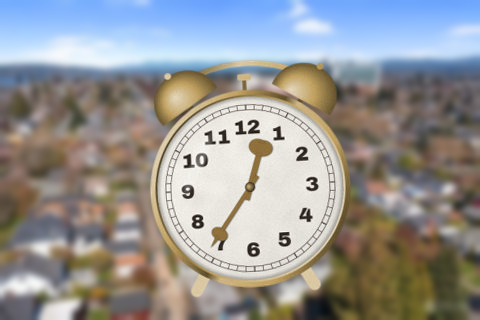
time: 12:36
